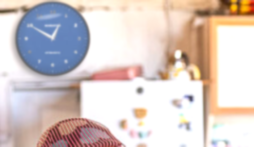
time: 12:50
